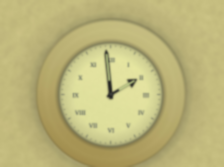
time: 1:59
